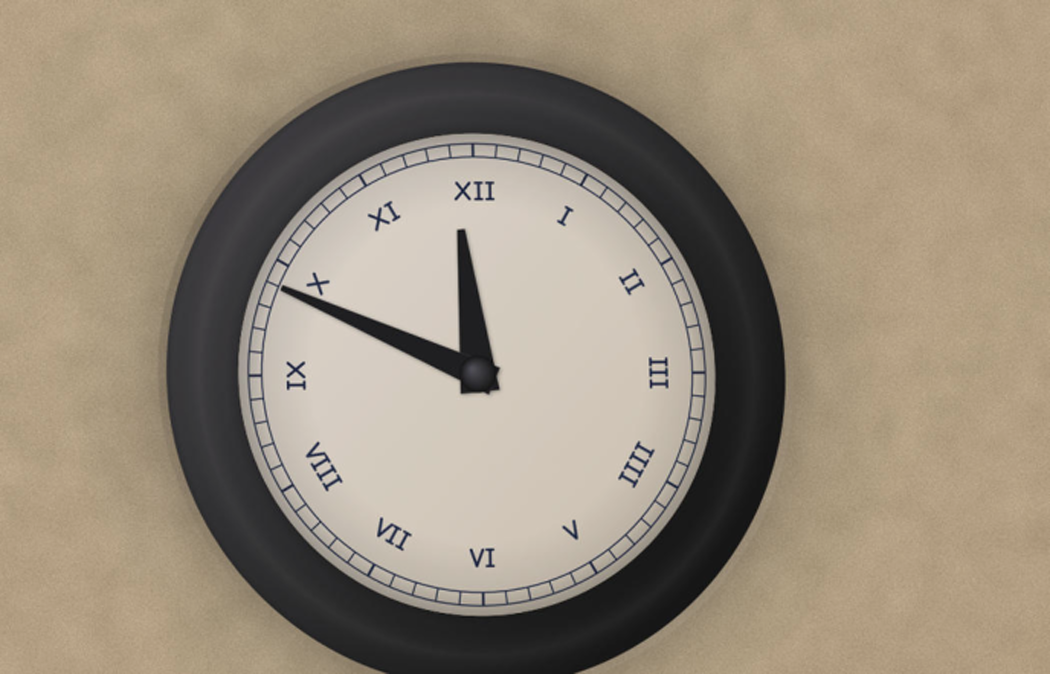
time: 11:49
